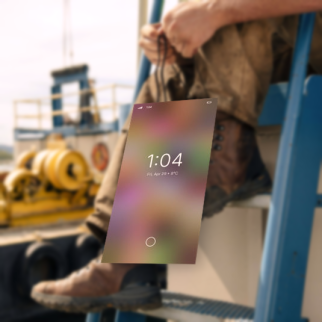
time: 1:04
